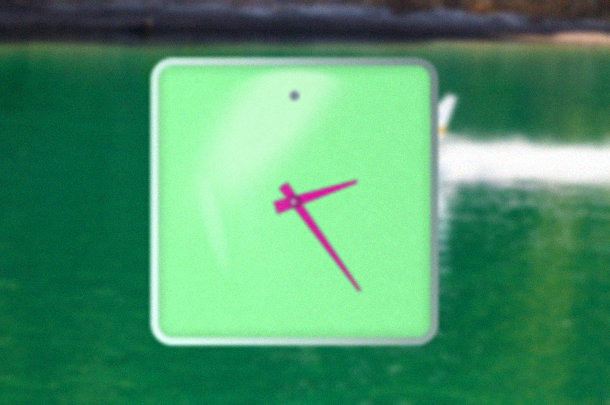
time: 2:24
